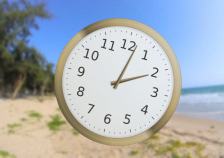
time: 2:02
